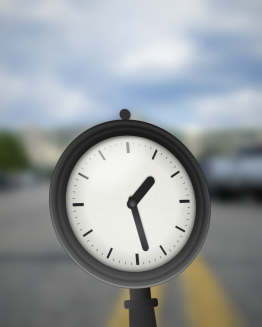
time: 1:28
